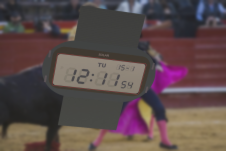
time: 12:11
